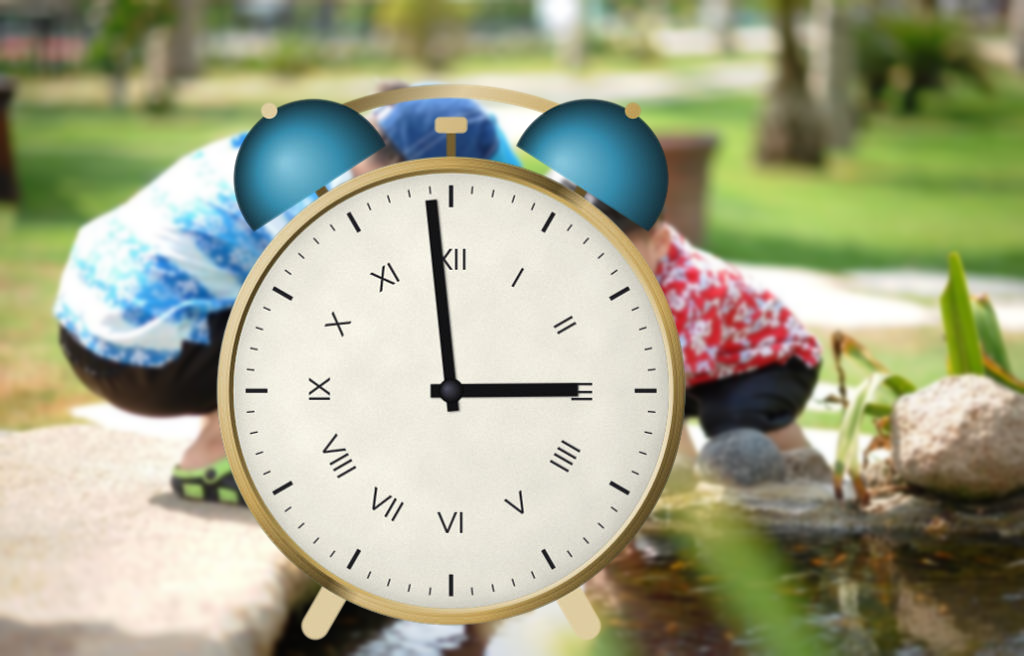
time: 2:59
